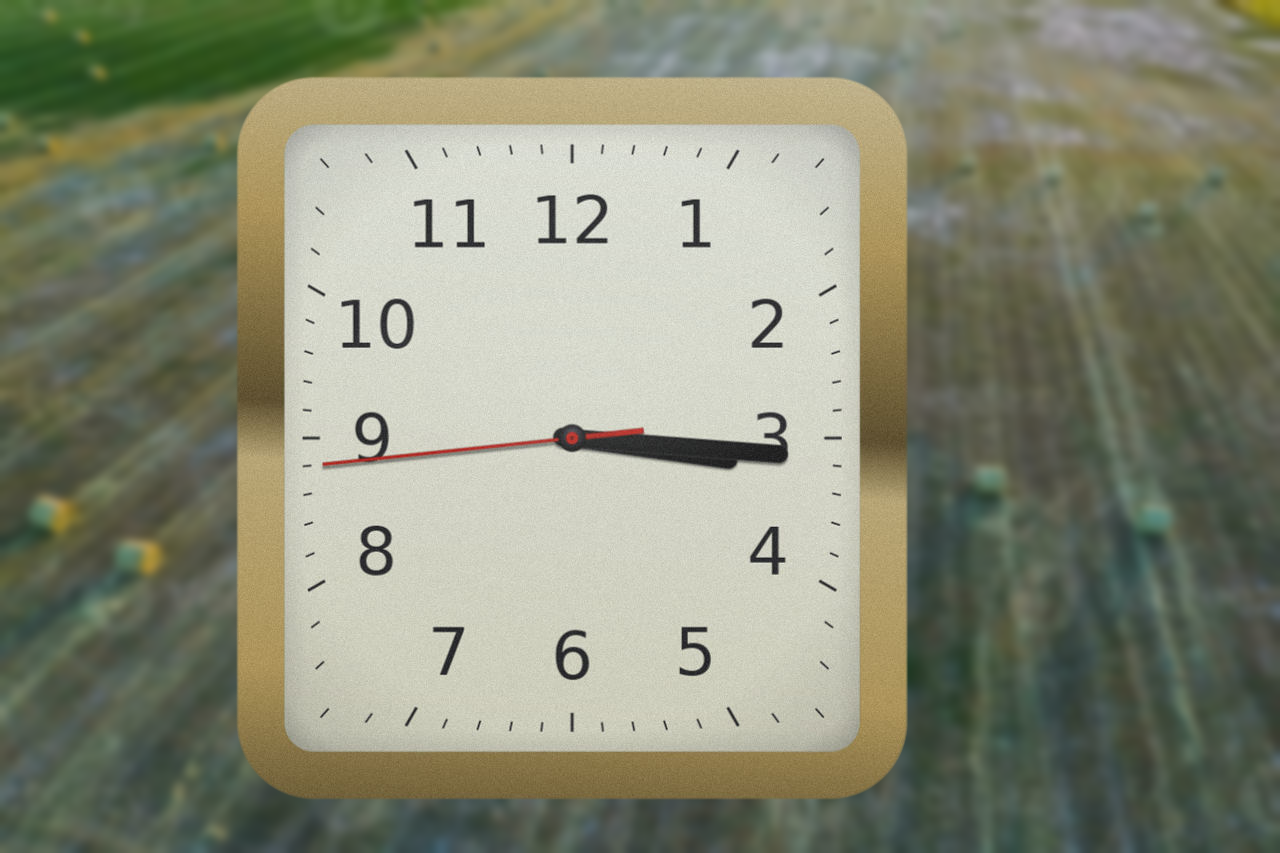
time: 3:15:44
